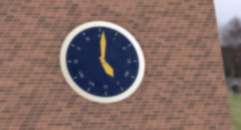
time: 5:01
